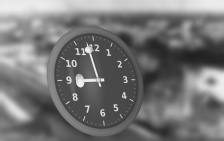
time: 8:58
